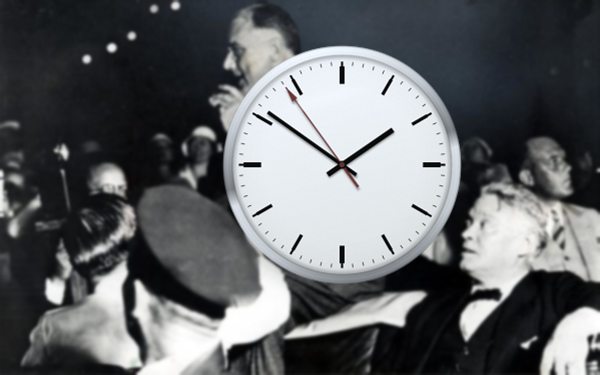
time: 1:50:54
